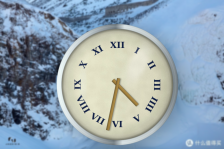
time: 4:32
